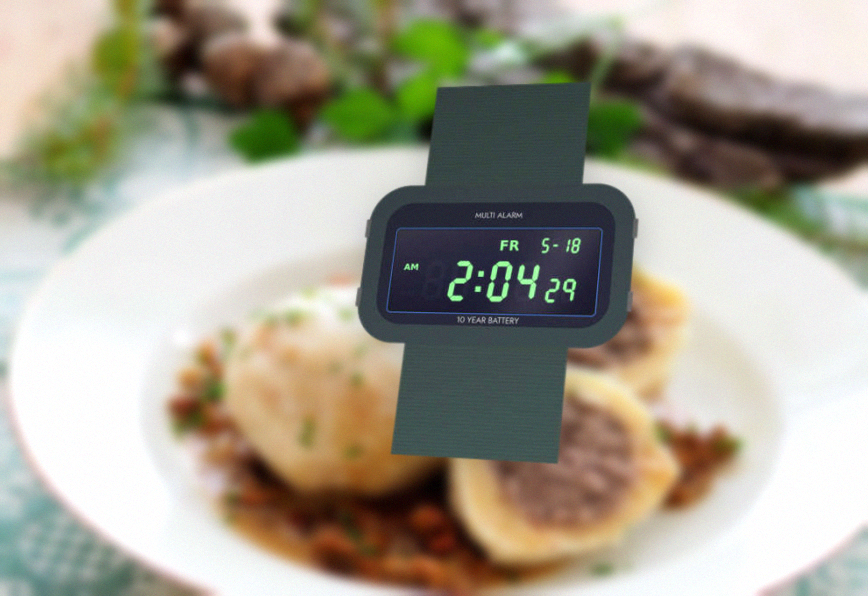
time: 2:04:29
